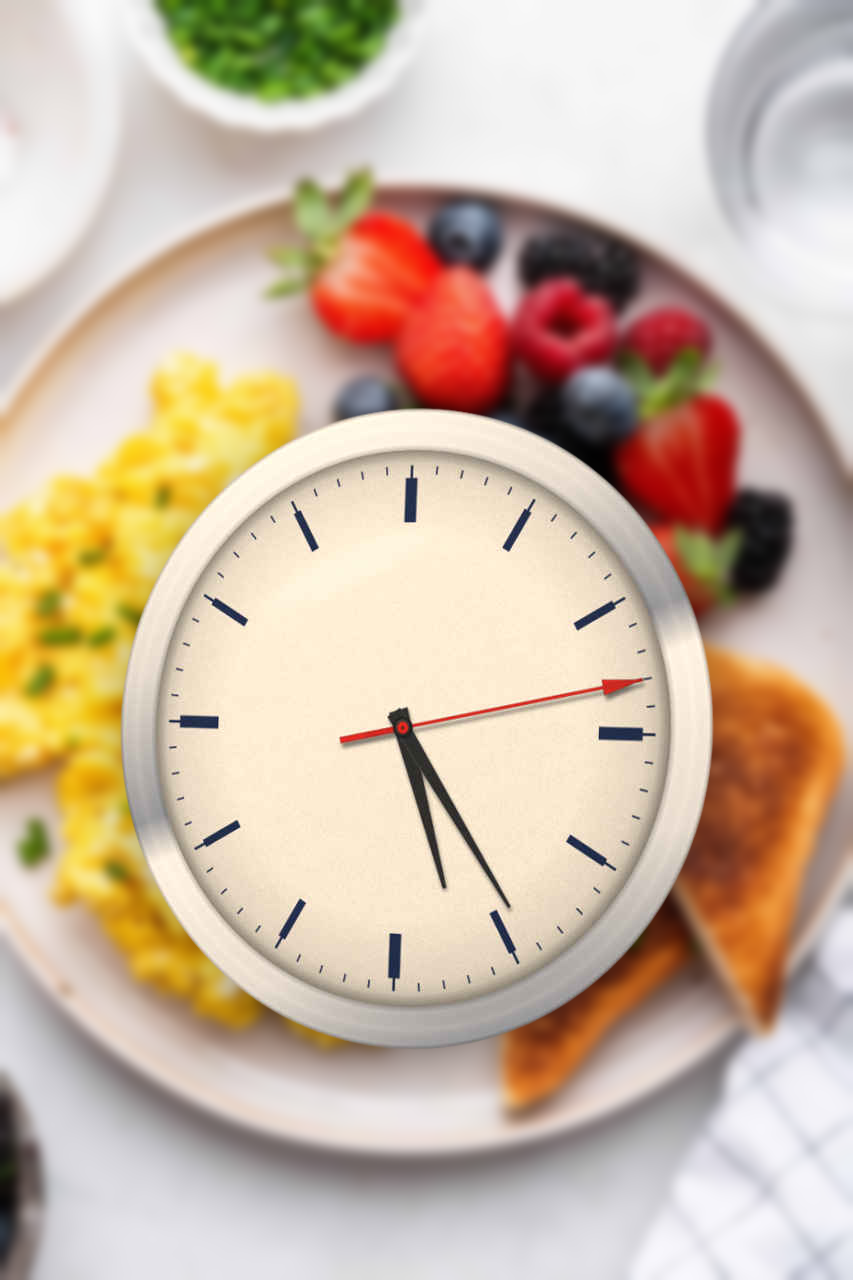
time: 5:24:13
